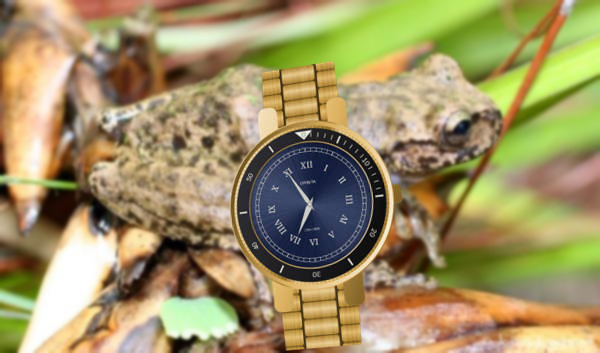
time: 6:55
